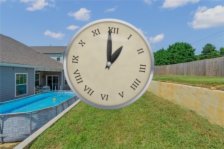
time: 12:59
